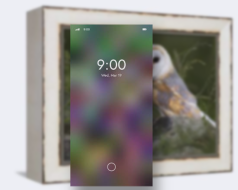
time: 9:00
